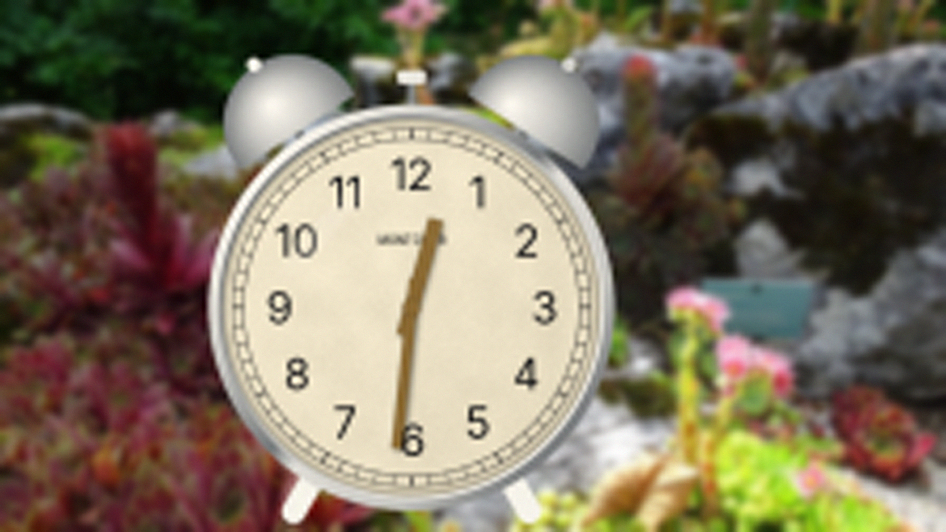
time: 12:31
